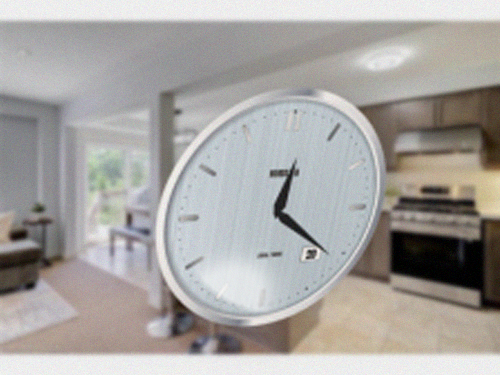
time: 12:21
